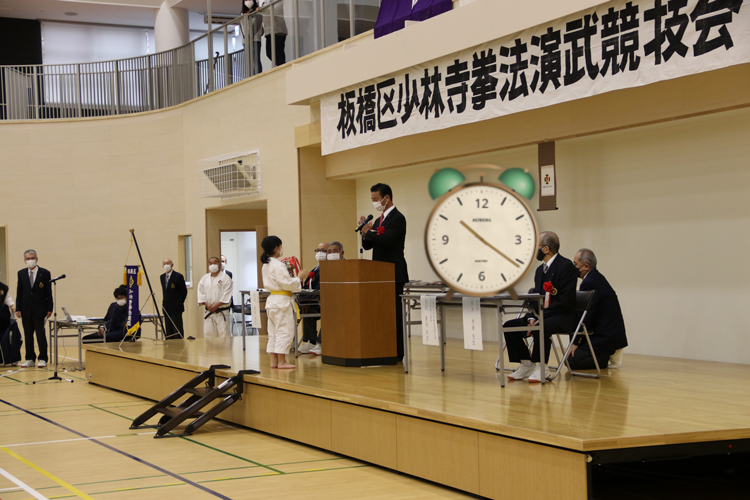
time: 10:21
